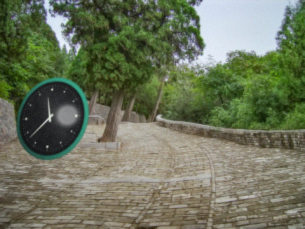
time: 11:38
